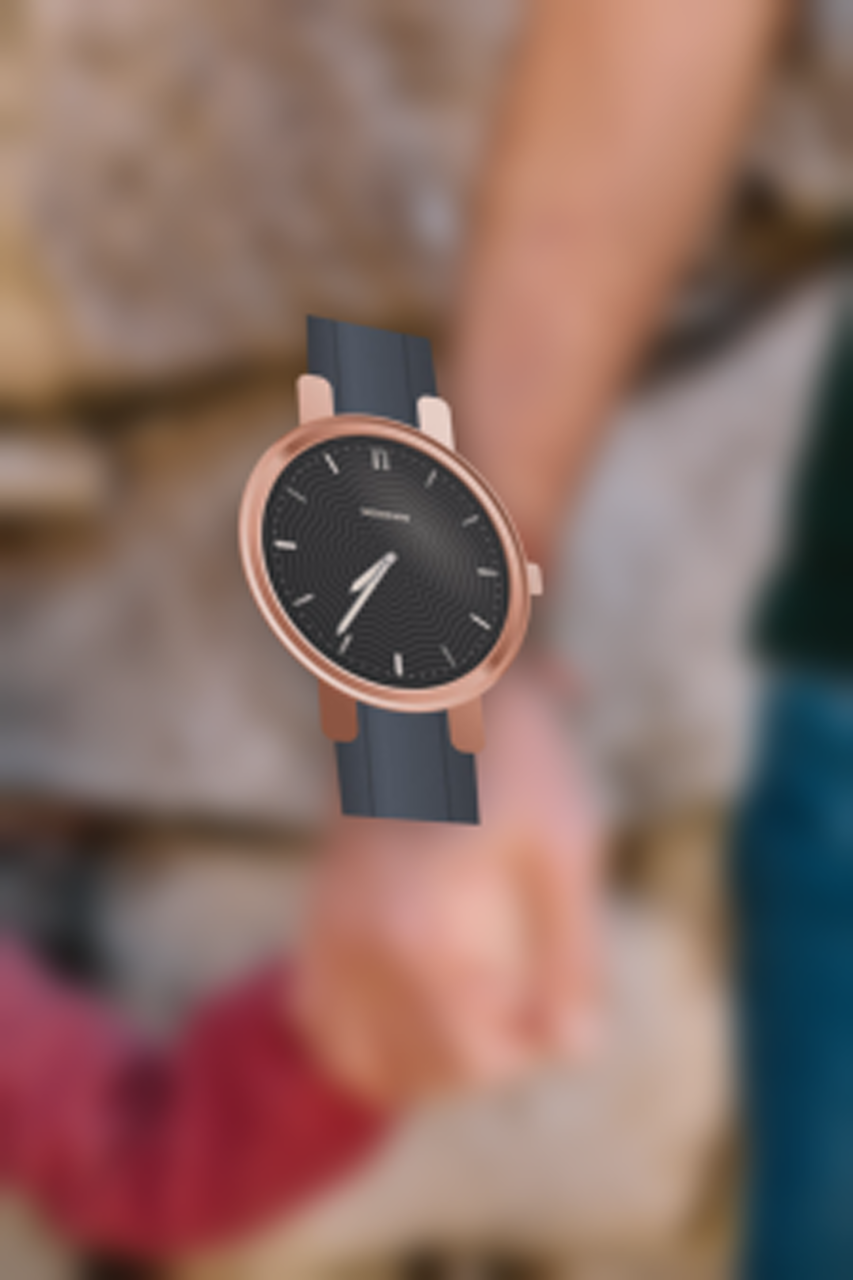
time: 7:36
